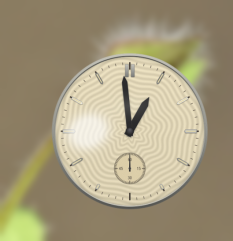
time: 12:59
